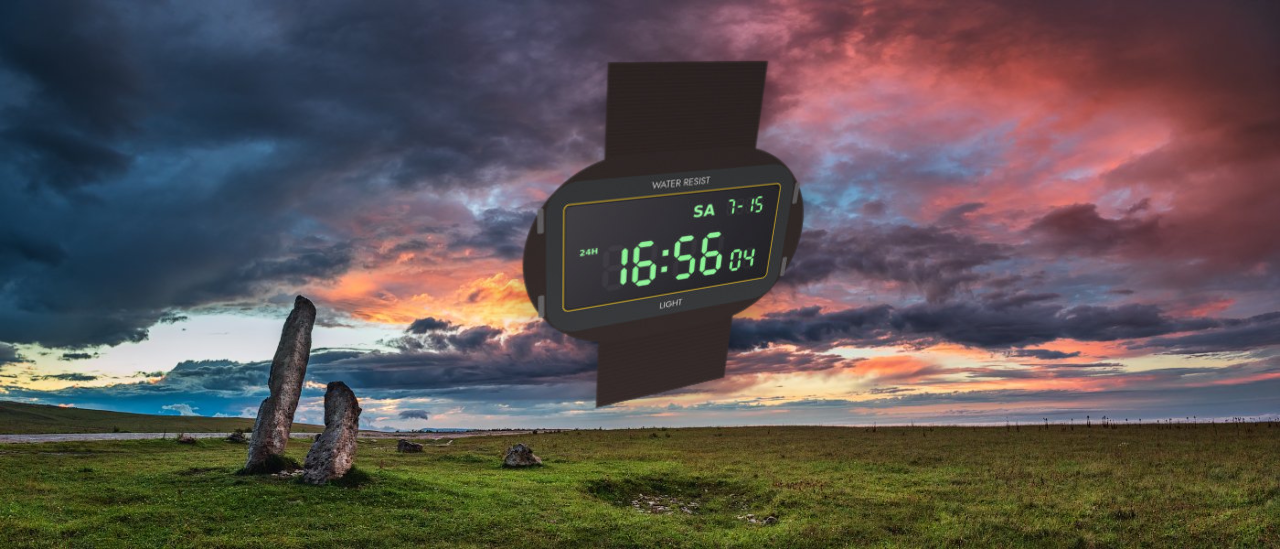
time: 16:56:04
